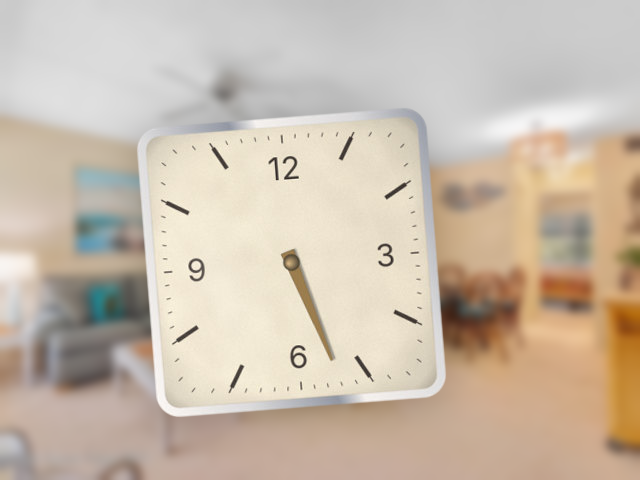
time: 5:27
